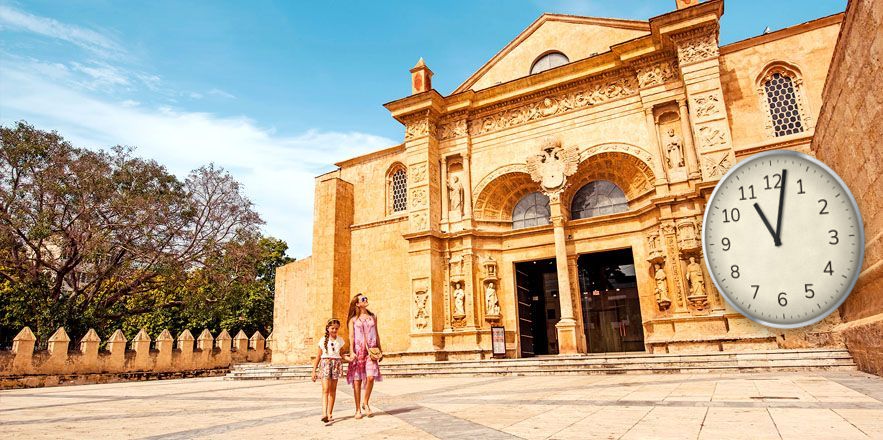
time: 11:02
